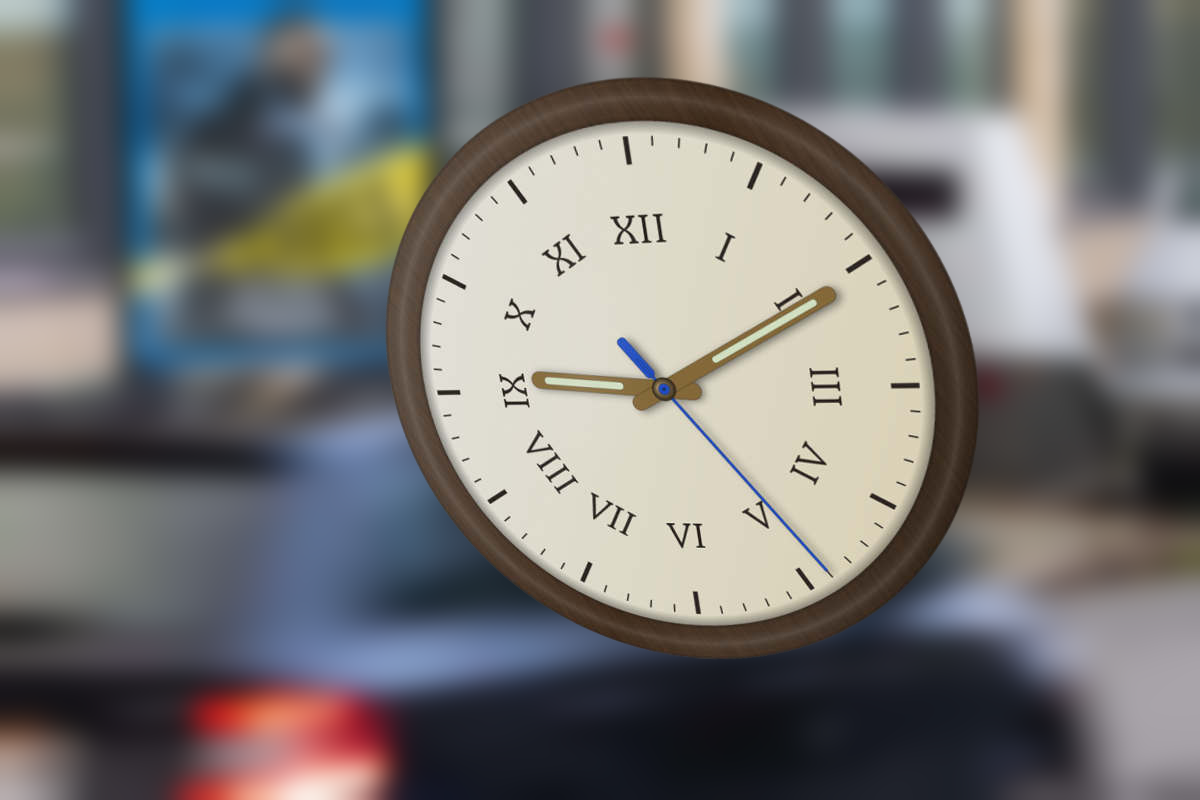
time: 9:10:24
